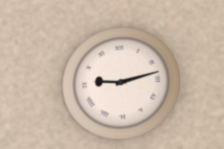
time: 9:13
